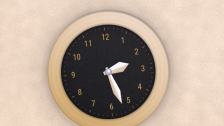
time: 2:27
